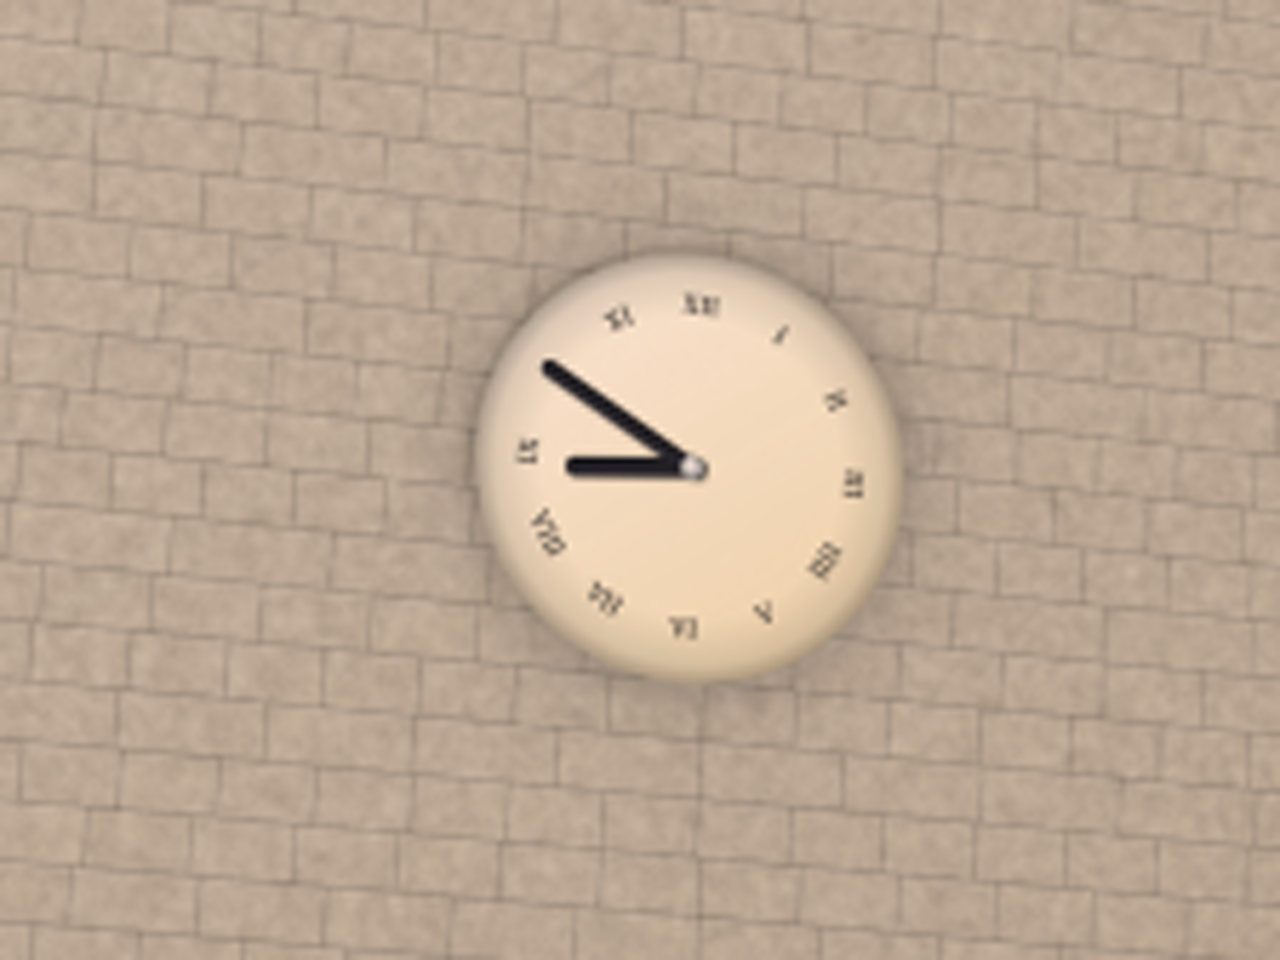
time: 8:50
